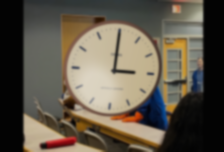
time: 3:00
